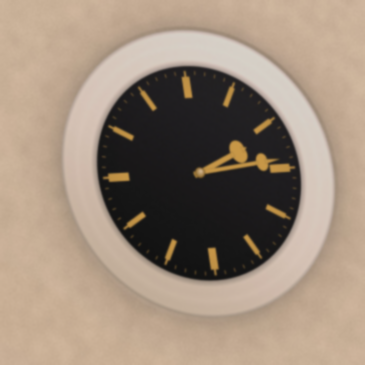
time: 2:14
